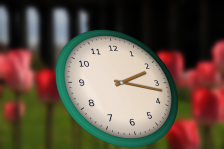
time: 2:17
